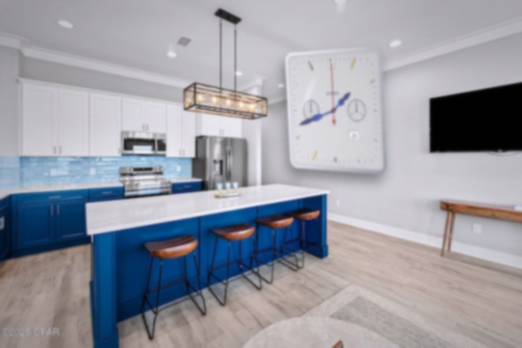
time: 1:42
